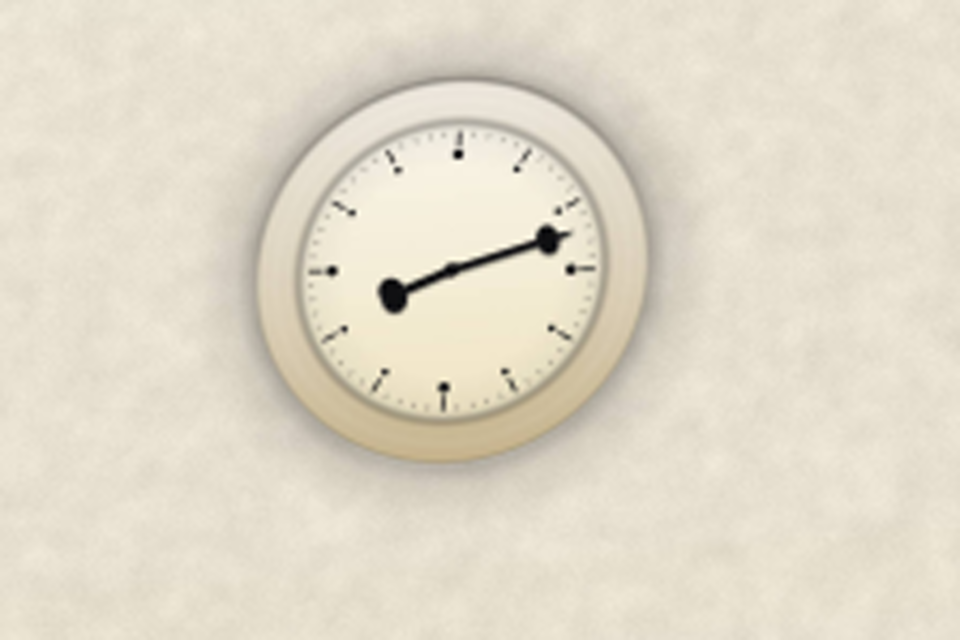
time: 8:12
